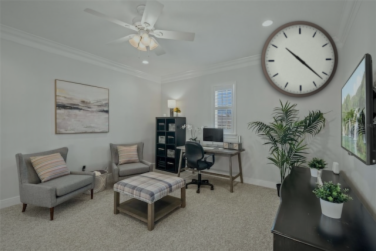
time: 10:22
